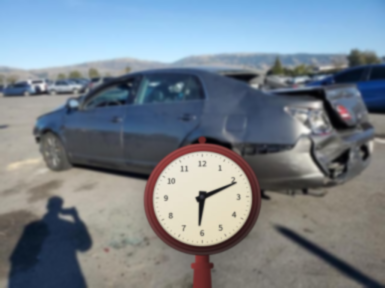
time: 6:11
